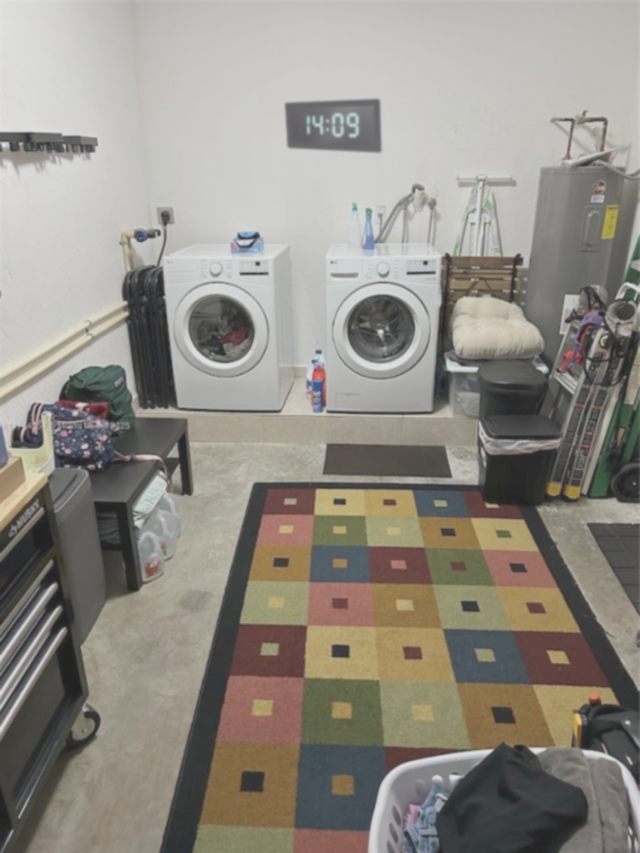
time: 14:09
